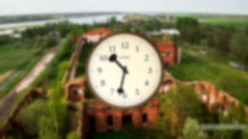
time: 10:32
